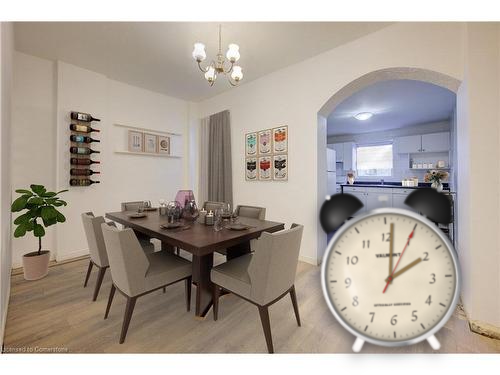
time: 2:01:05
